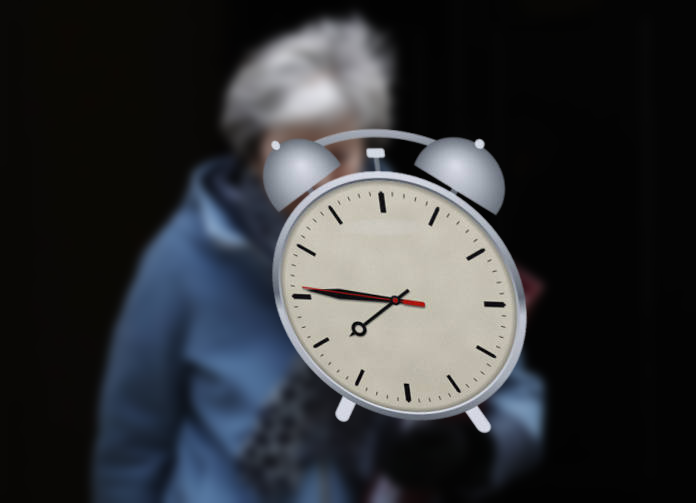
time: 7:45:46
